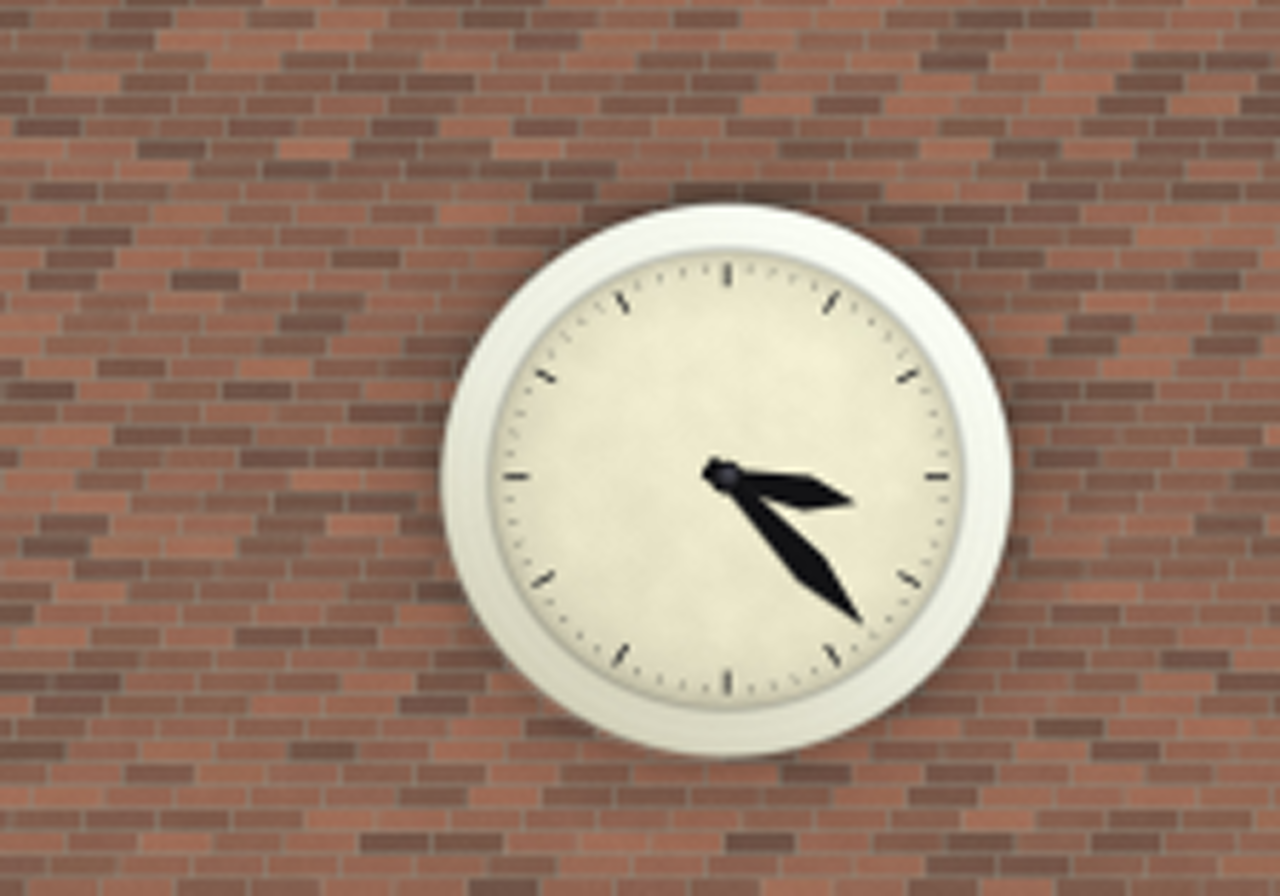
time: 3:23
